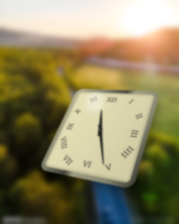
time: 11:26
